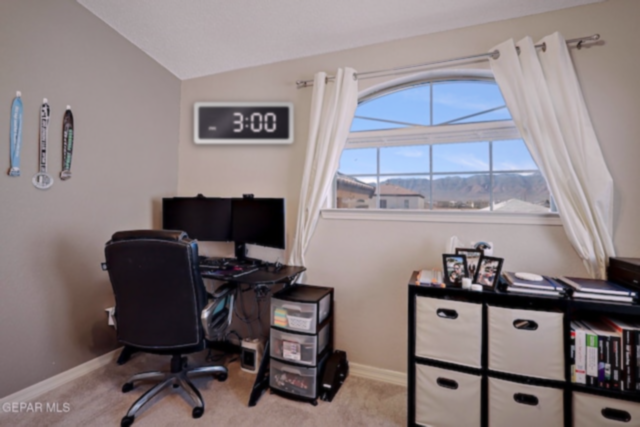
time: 3:00
